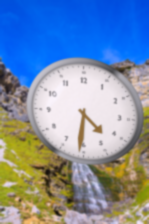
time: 4:31
